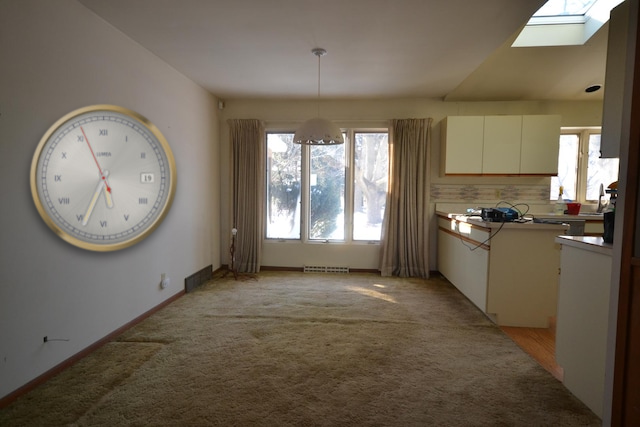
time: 5:33:56
